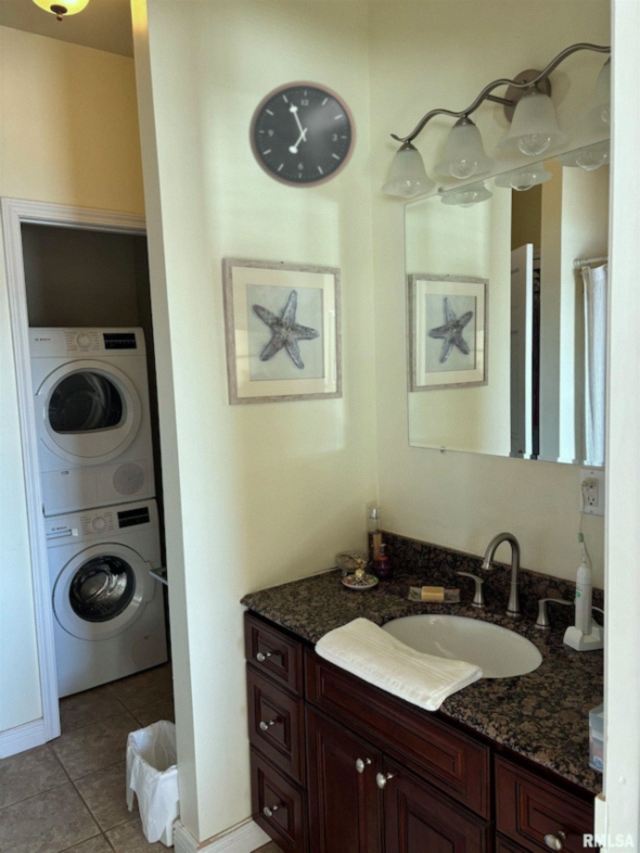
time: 6:56
